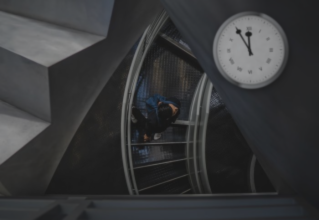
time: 11:55
